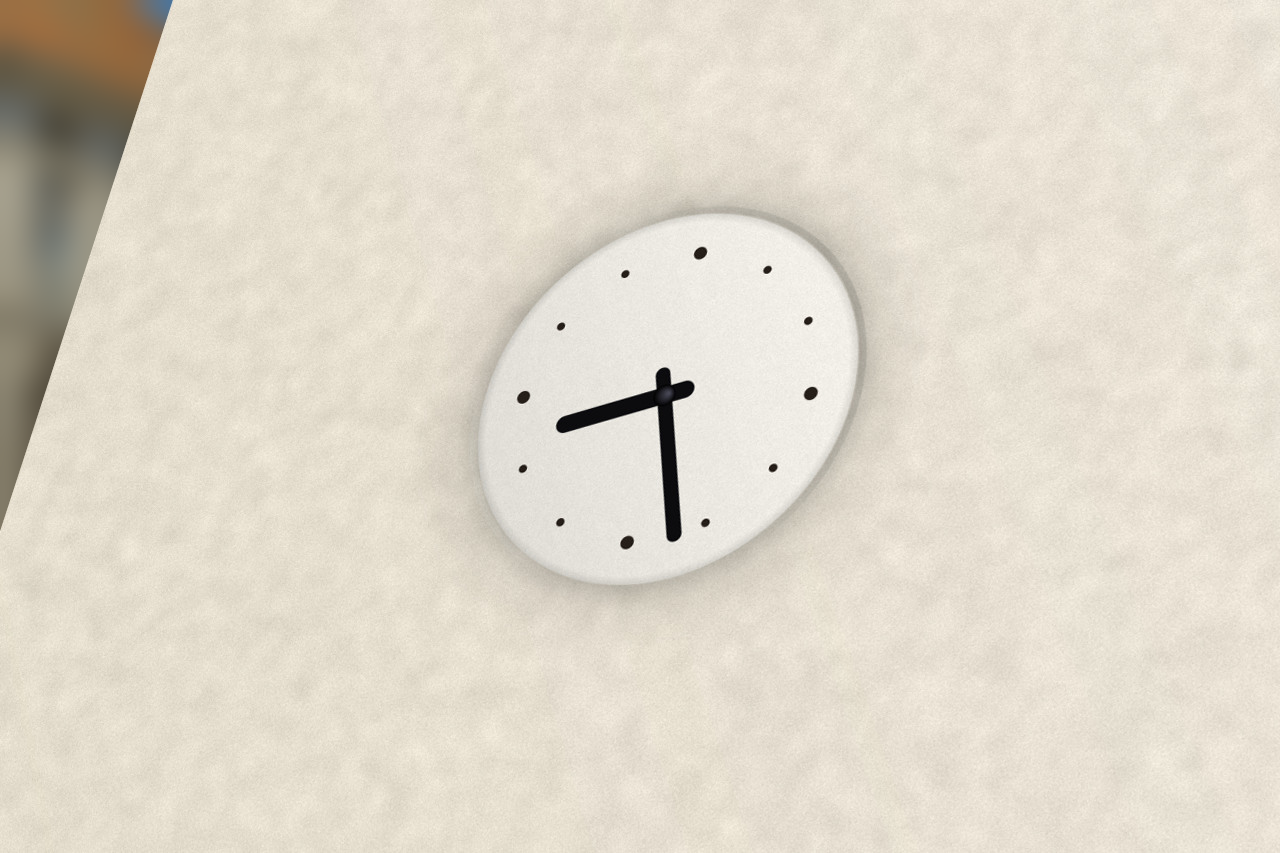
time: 8:27
